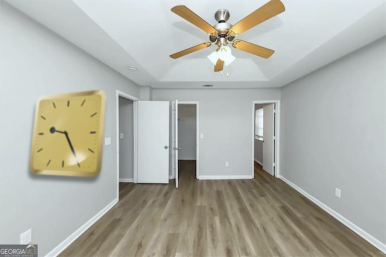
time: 9:25
